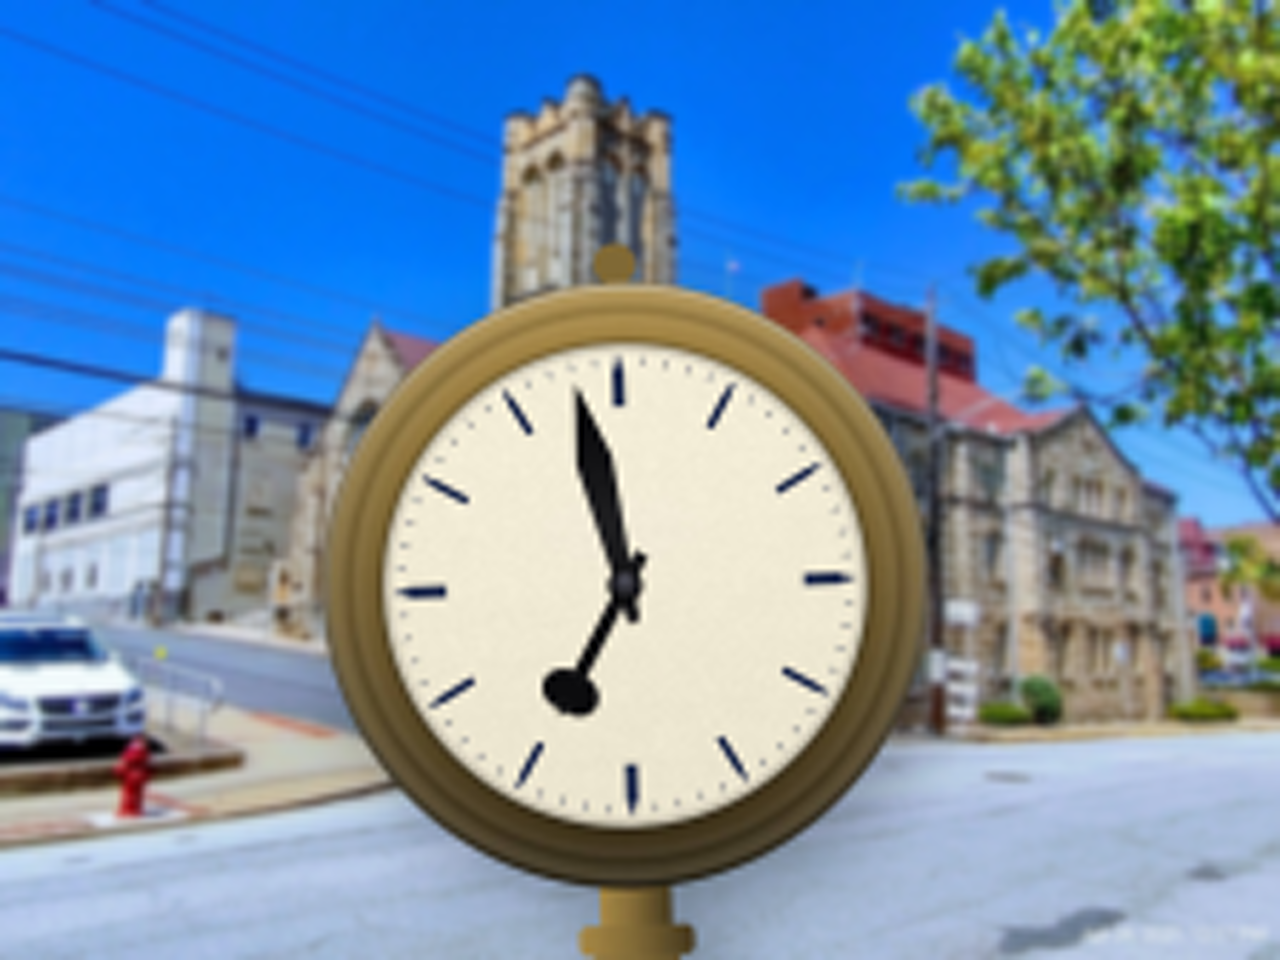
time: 6:58
